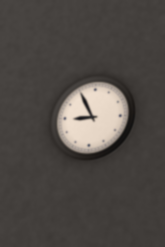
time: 8:55
